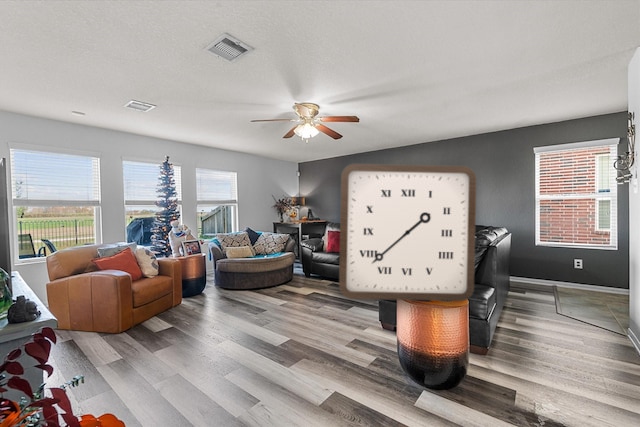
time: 1:38
